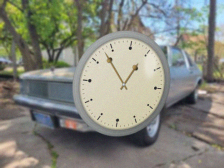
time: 12:53
